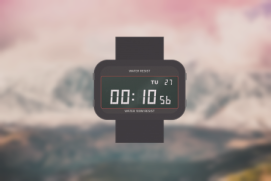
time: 0:10:56
